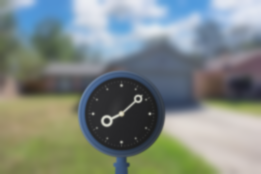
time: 8:08
